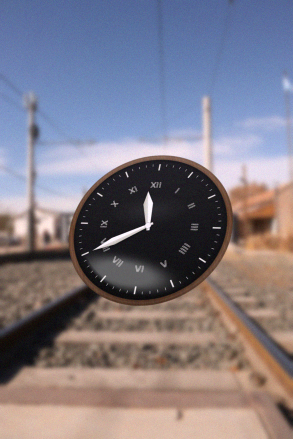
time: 11:40
